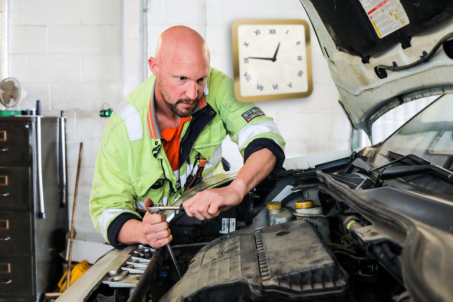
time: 12:46
